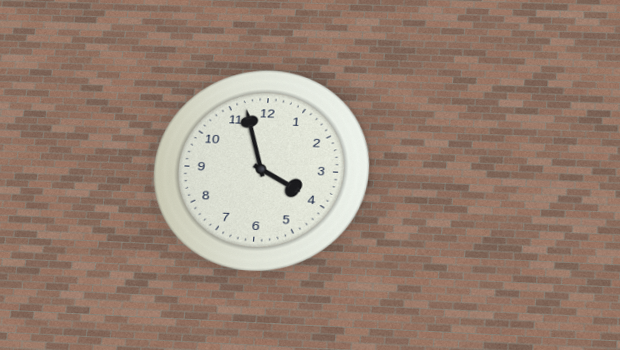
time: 3:57
